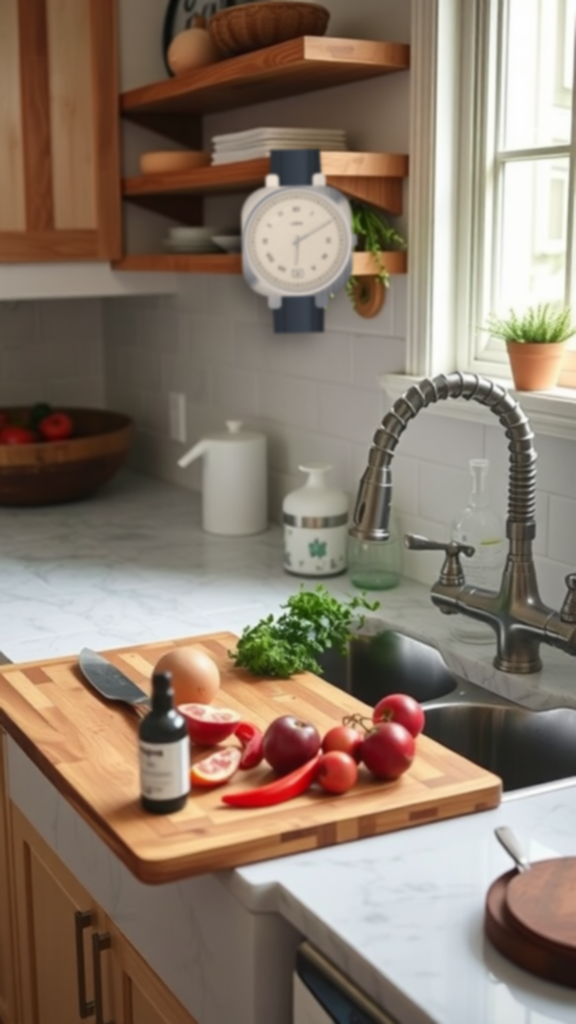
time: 6:10
